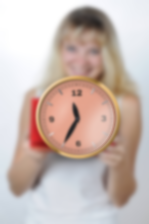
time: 11:35
